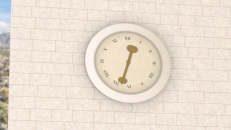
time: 12:33
